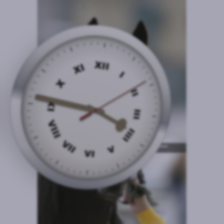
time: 3:46:09
